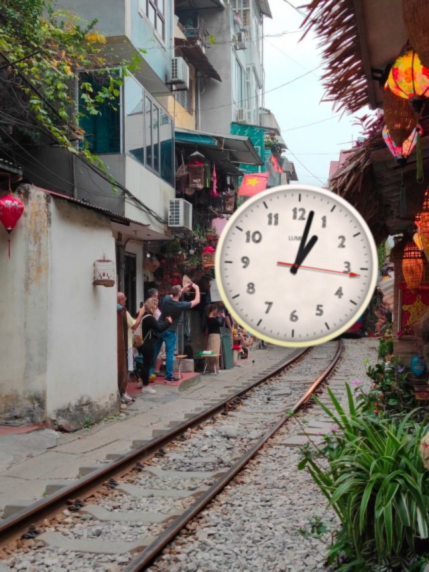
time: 1:02:16
